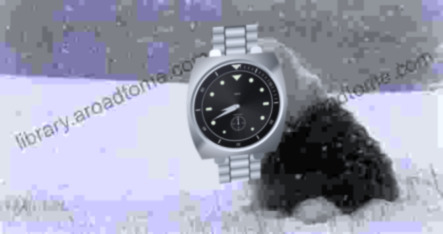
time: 8:41
